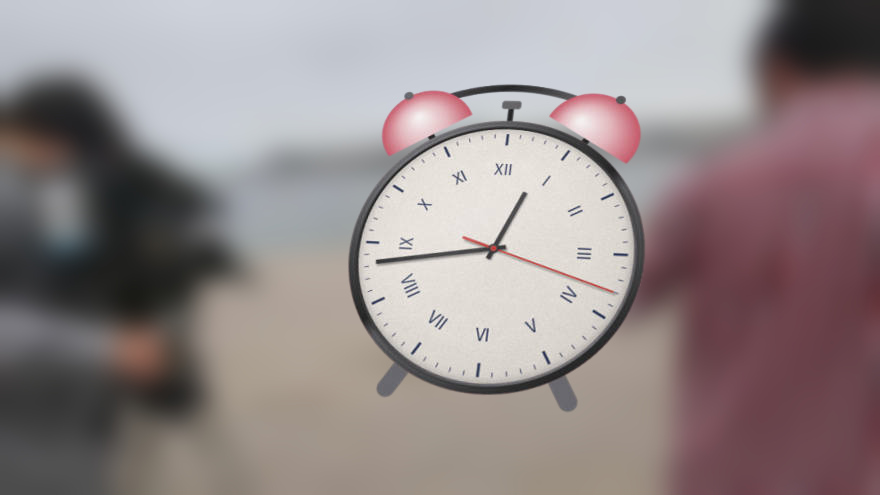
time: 12:43:18
